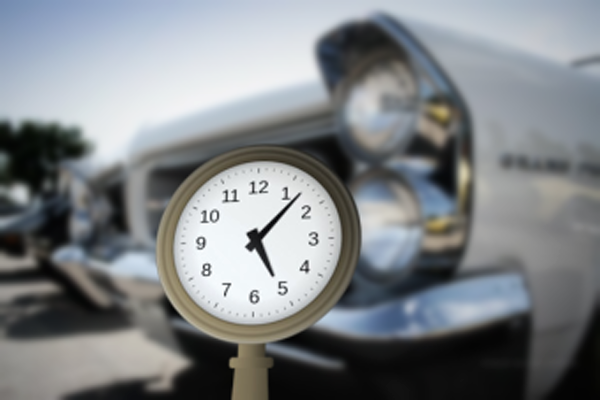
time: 5:07
